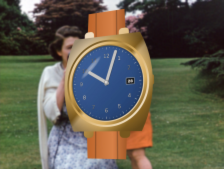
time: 10:03
